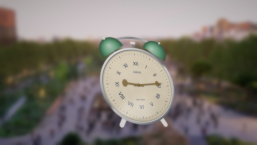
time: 9:14
